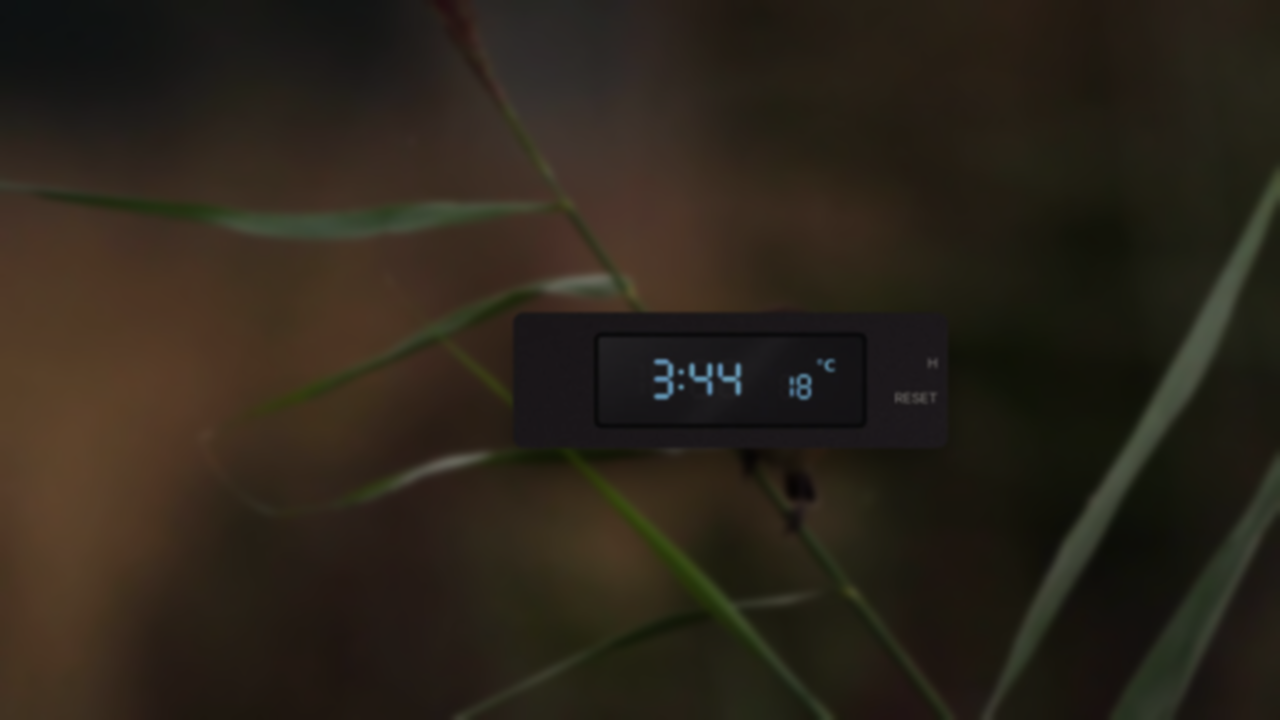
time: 3:44
